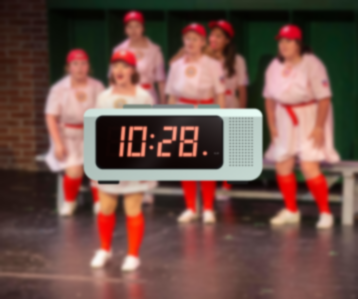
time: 10:28
